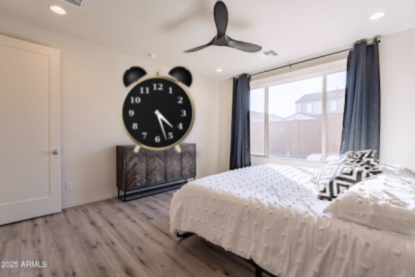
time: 4:27
